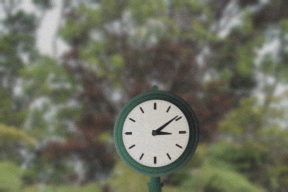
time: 3:09
